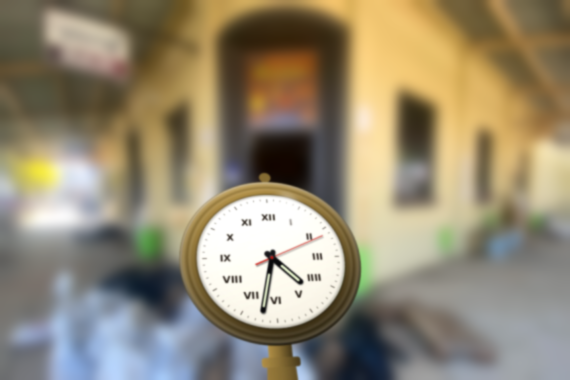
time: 4:32:11
